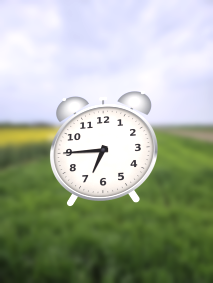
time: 6:45
